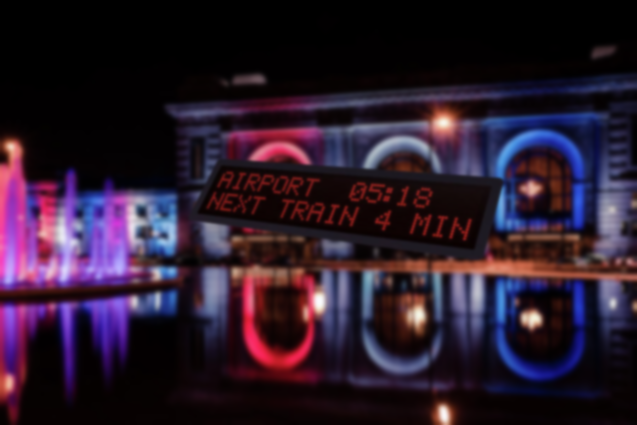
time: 5:18
